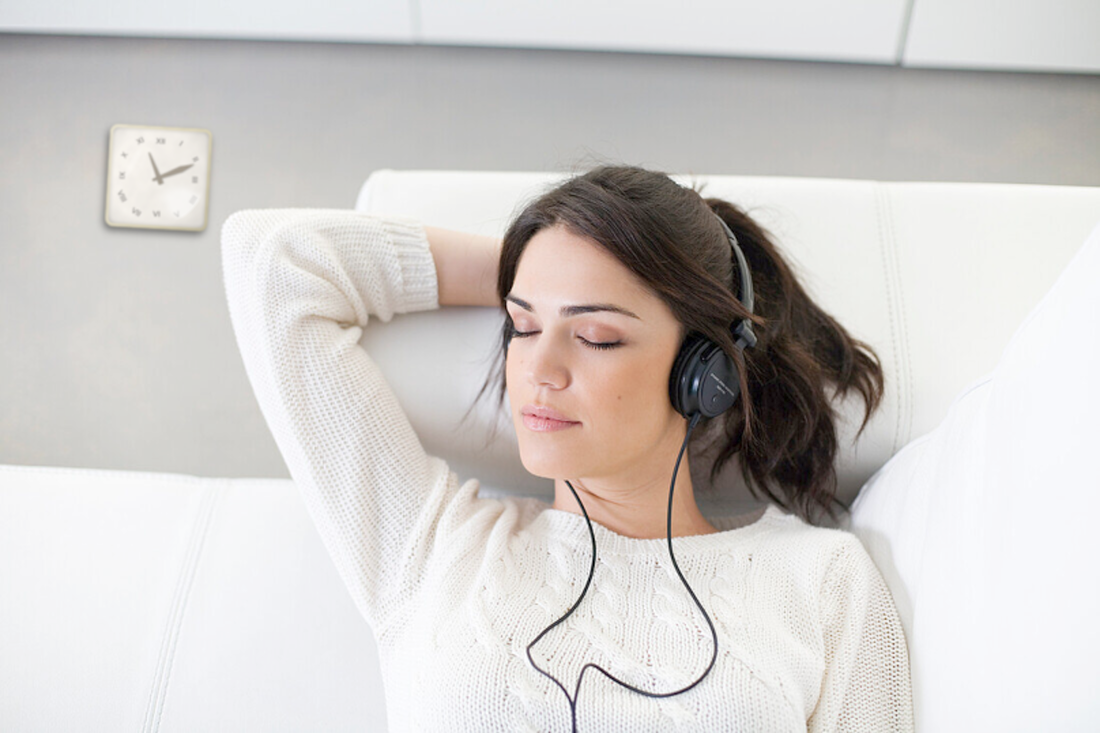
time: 11:11
